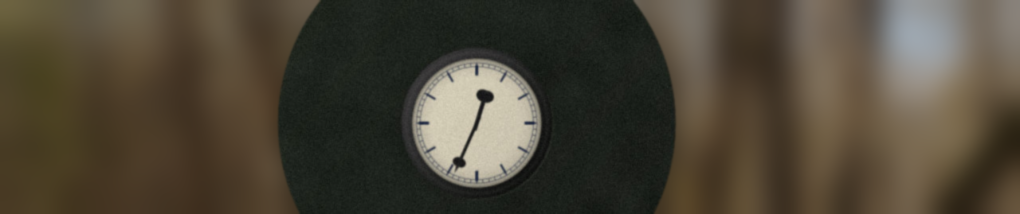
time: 12:34
